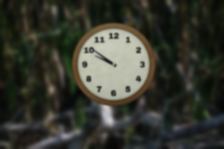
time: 9:51
